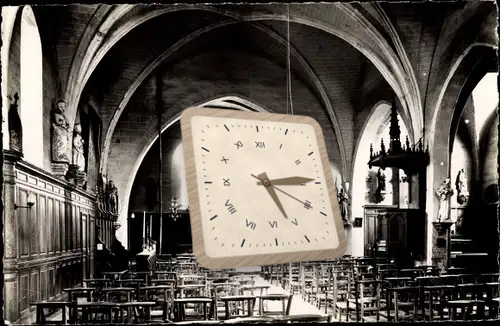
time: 5:14:20
